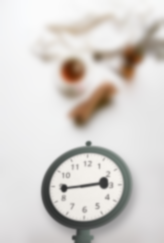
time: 2:44
